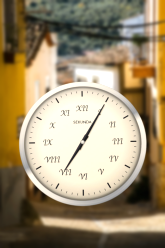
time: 7:05
